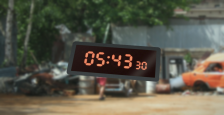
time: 5:43:30
